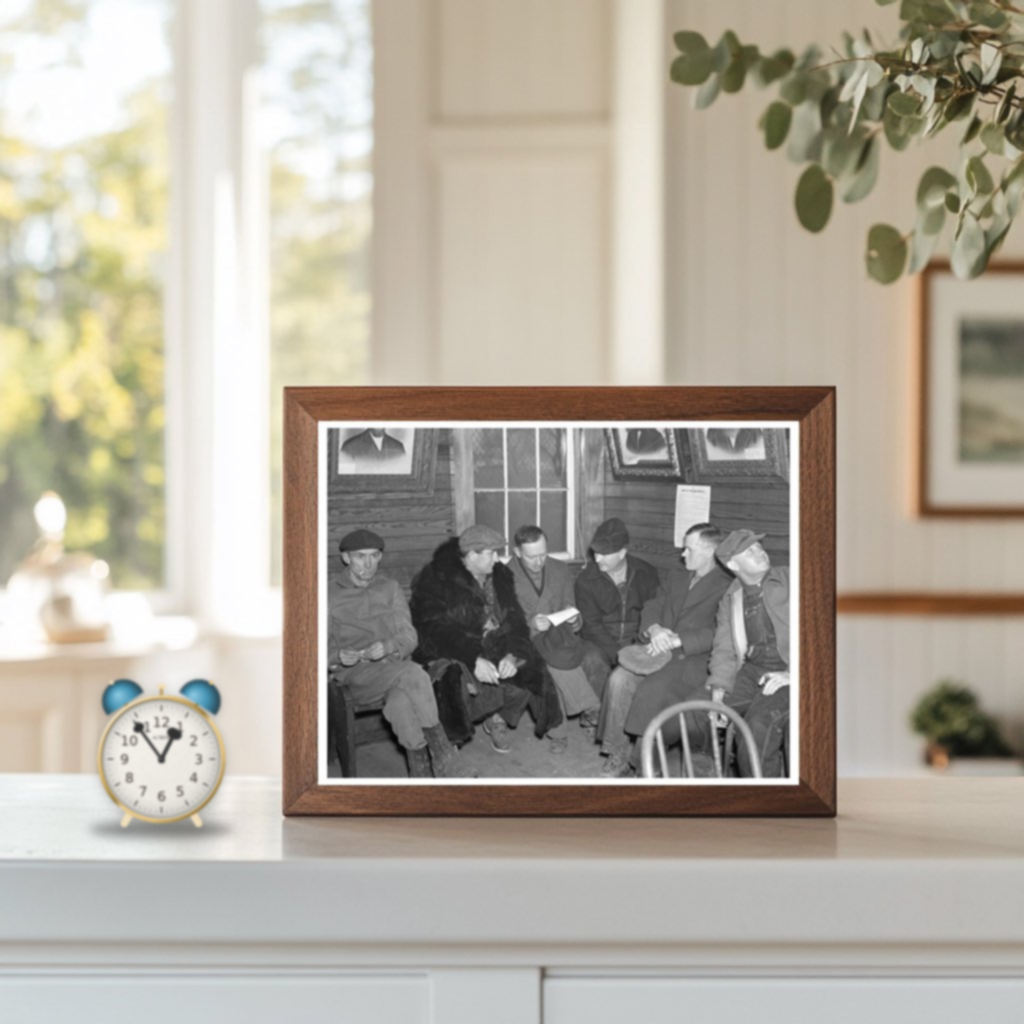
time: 12:54
